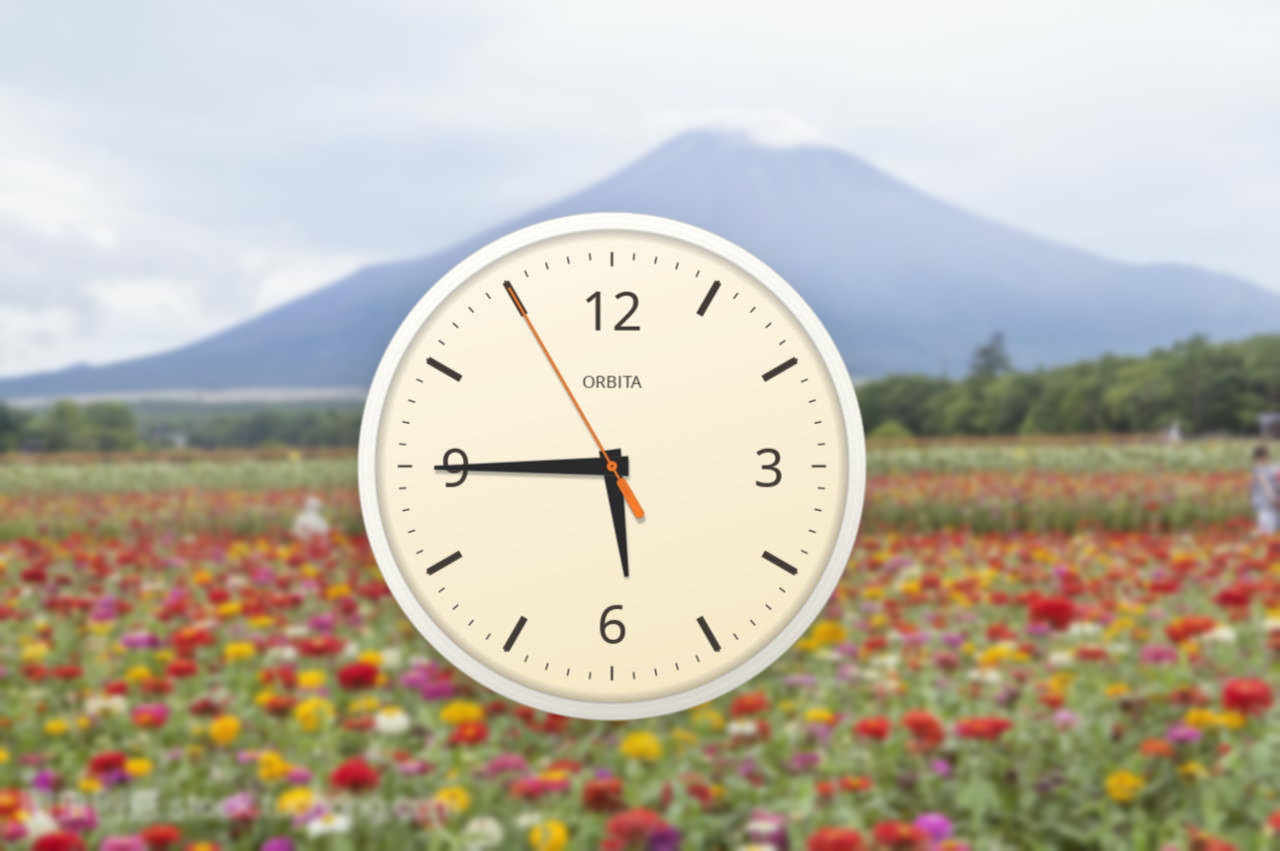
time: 5:44:55
